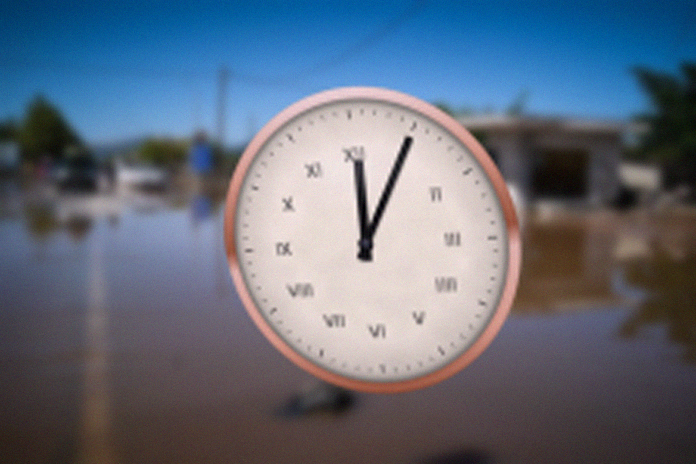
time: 12:05
